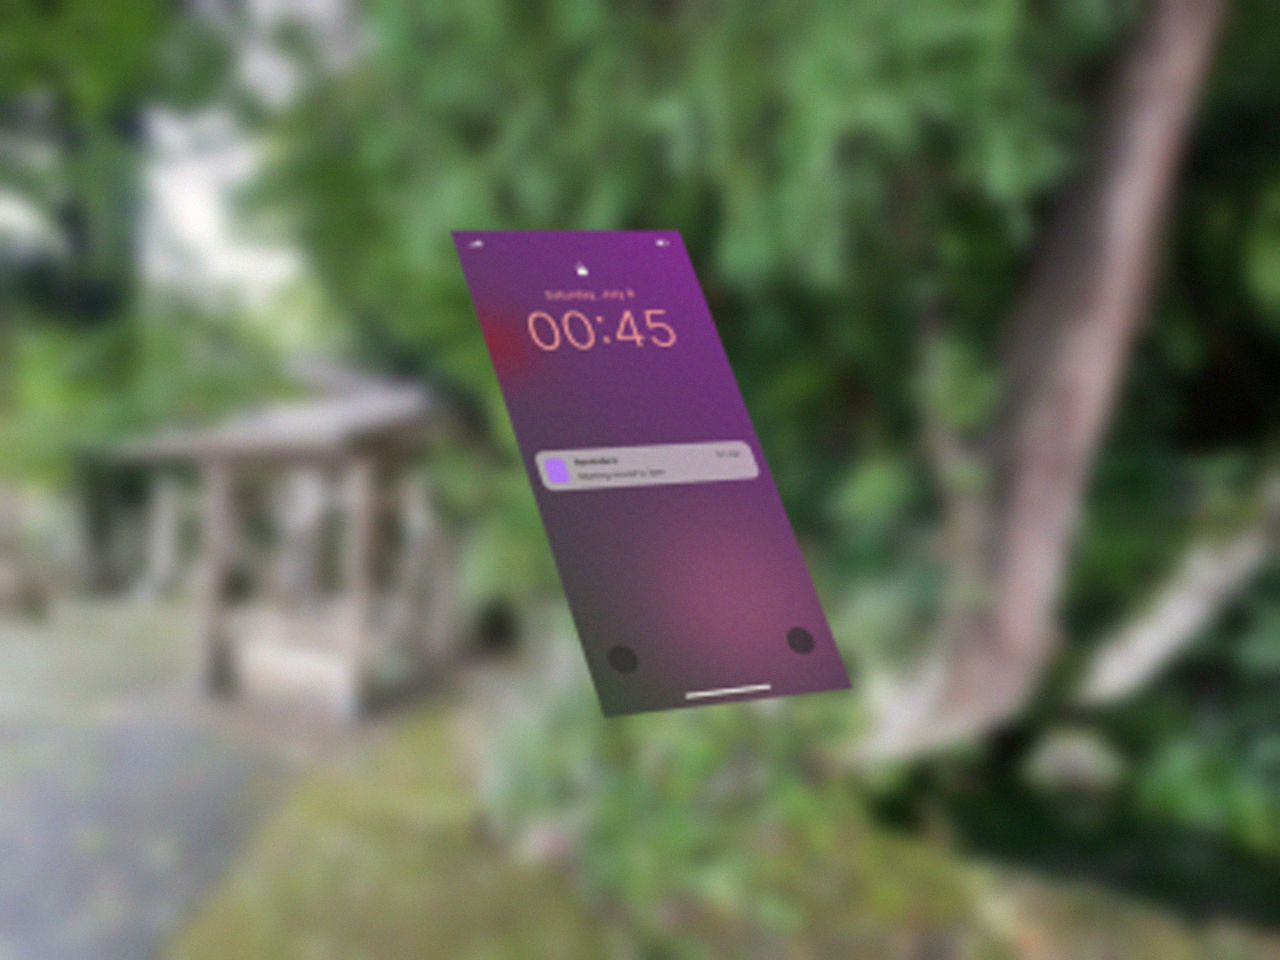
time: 0:45
